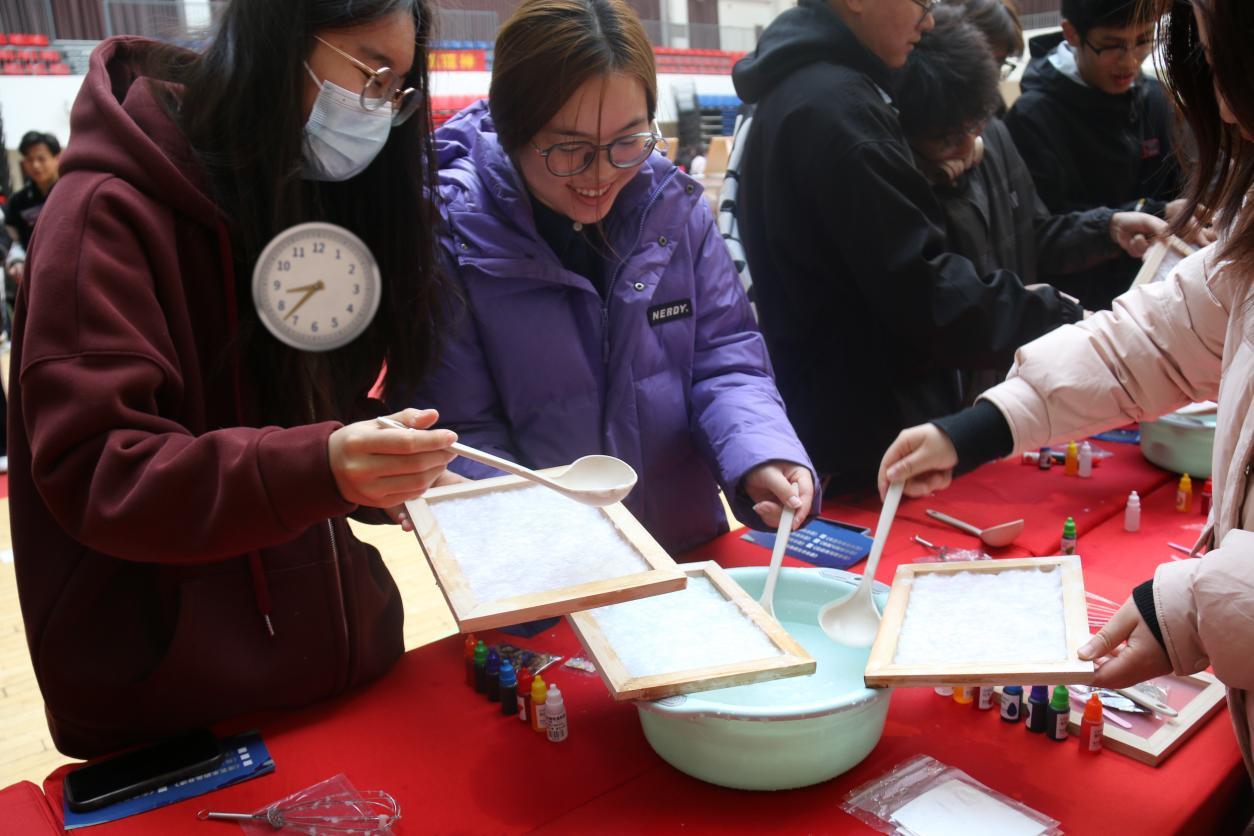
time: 8:37
